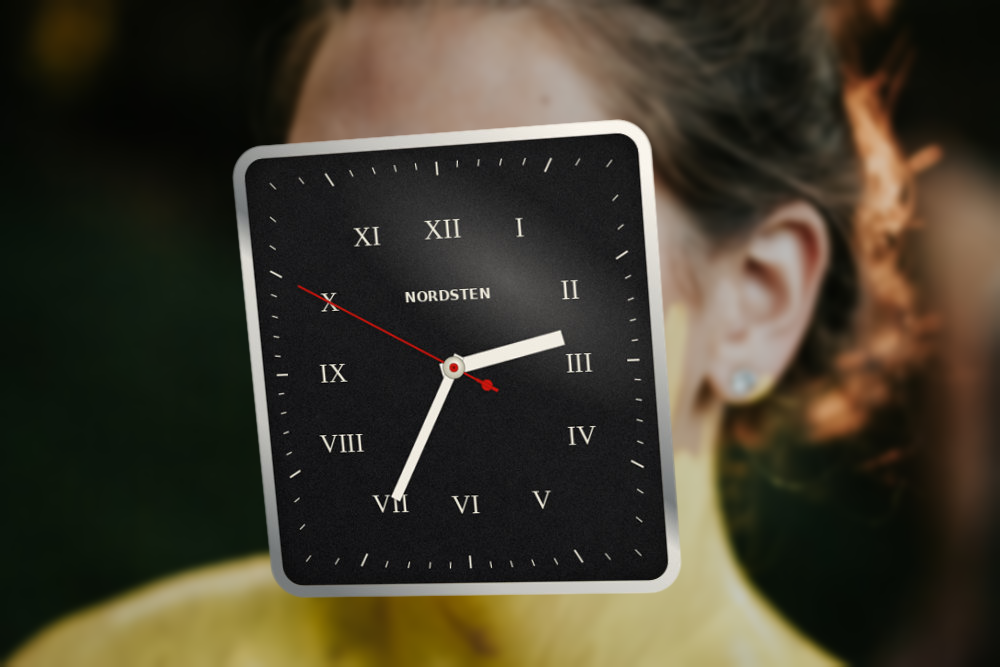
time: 2:34:50
